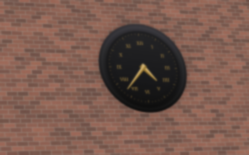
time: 4:37
